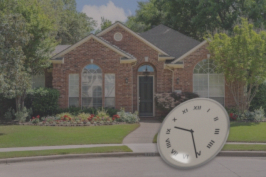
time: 9:26
